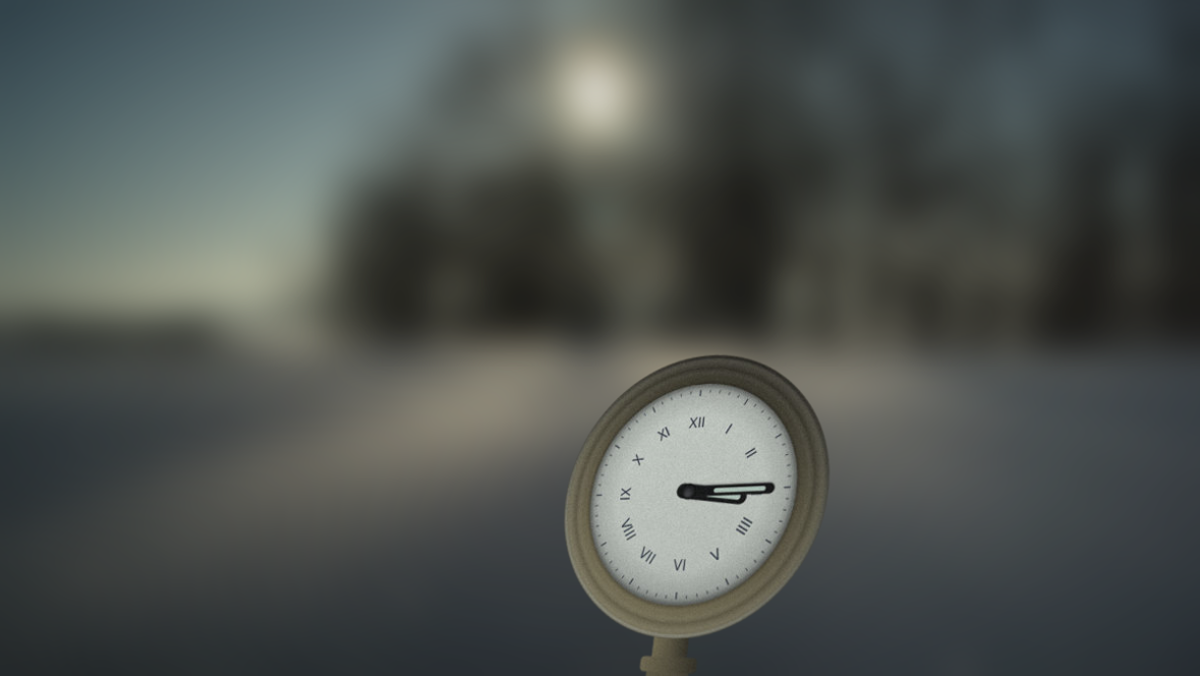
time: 3:15
